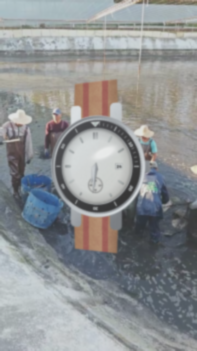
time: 6:31
